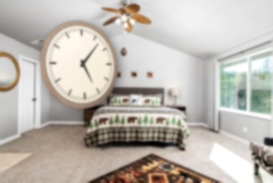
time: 5:07
